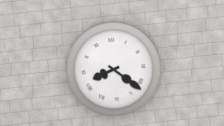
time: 8:22
